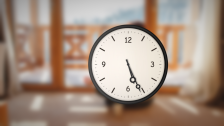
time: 5:26
